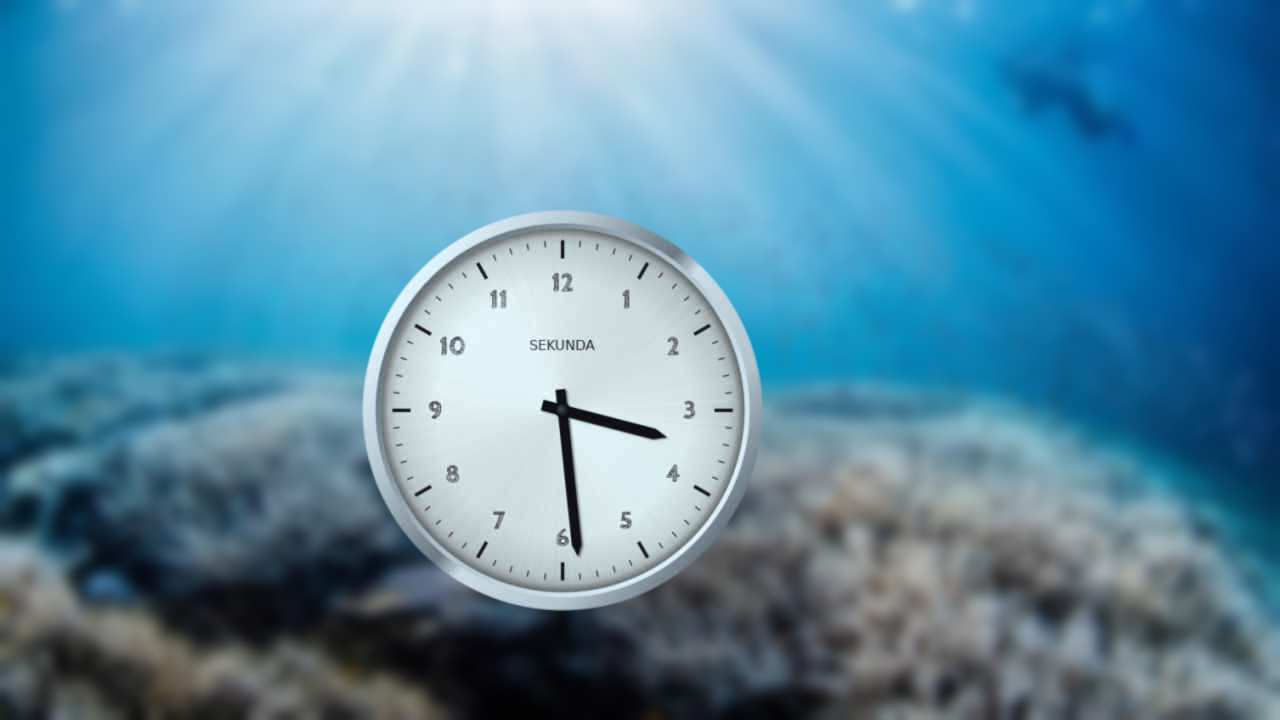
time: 3:29
